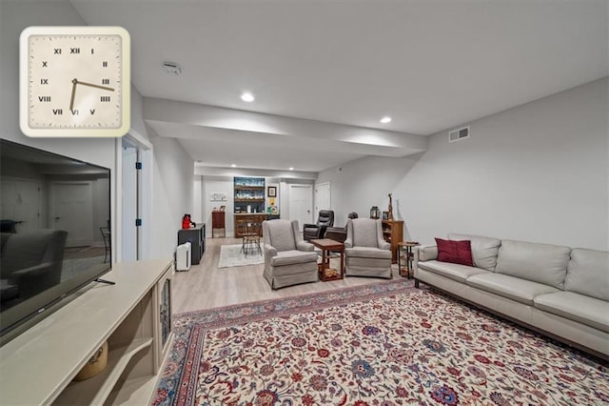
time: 6:17
